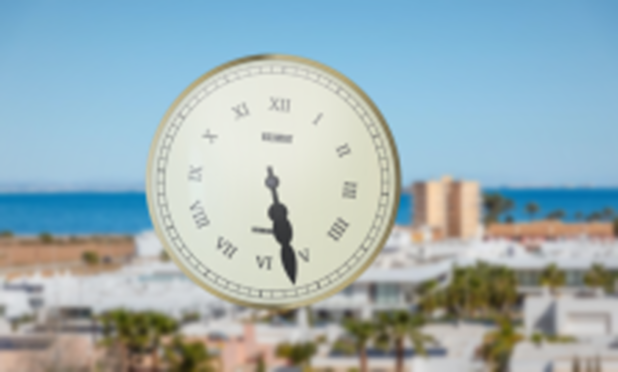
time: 5:27
